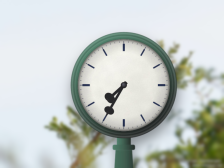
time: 7:35
